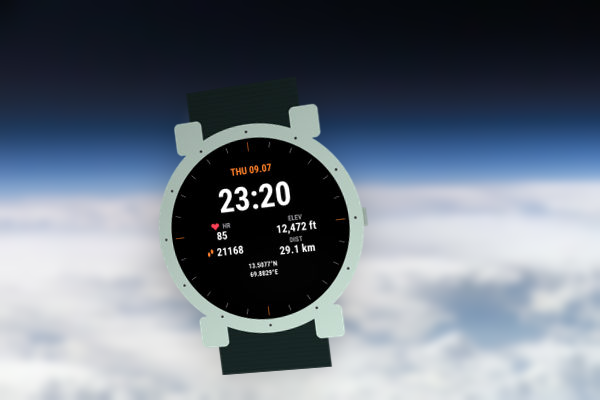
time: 23:20
